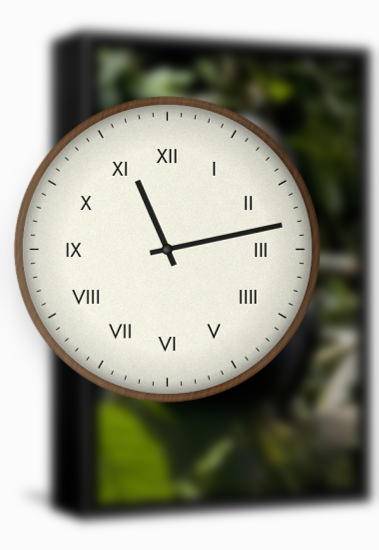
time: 11:13
